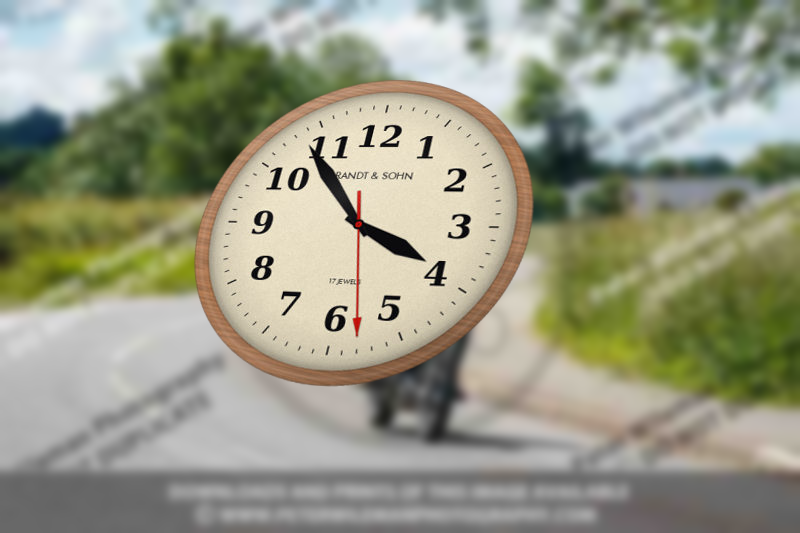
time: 3:53:28
